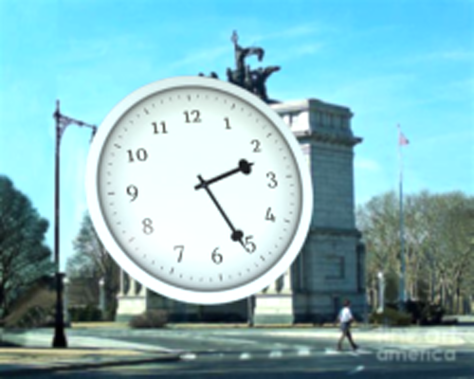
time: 2:26
